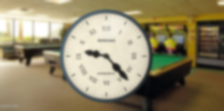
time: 9:23
